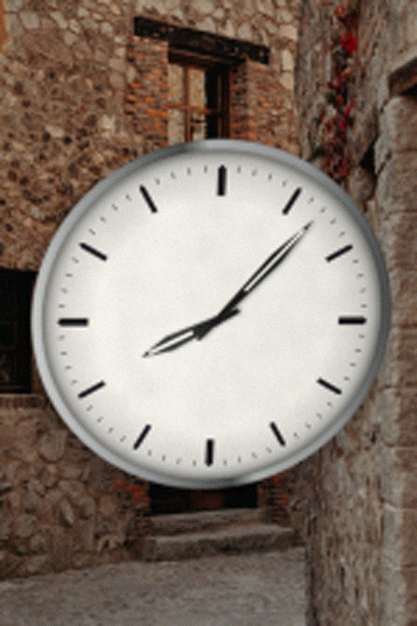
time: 8:07
